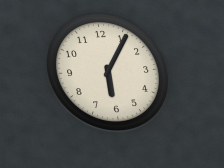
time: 6:06
